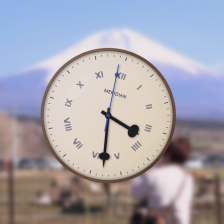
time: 3:27:59
